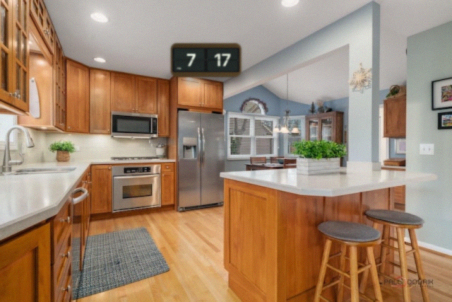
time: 7:17
